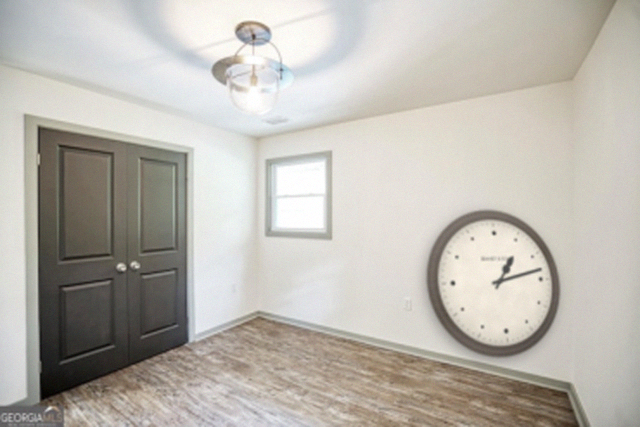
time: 1:13
